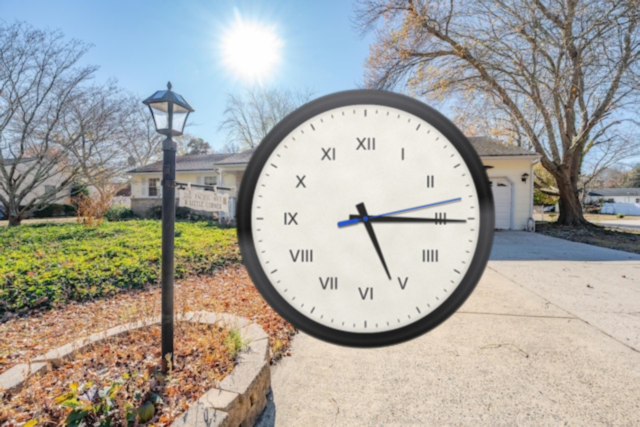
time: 5:15:13
